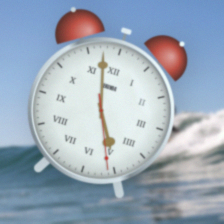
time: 4:57:26
